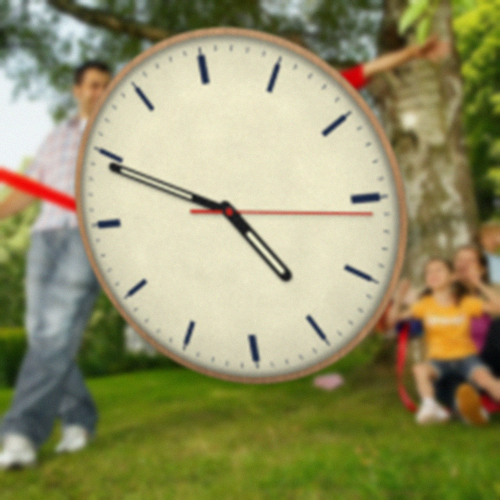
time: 4:49:16
